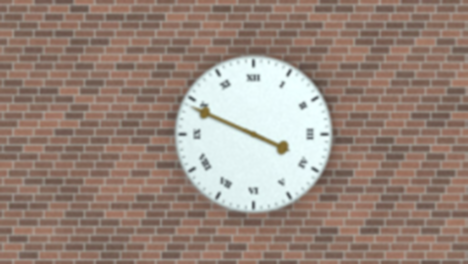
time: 3:49
